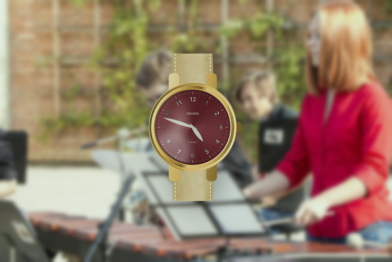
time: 4:48
